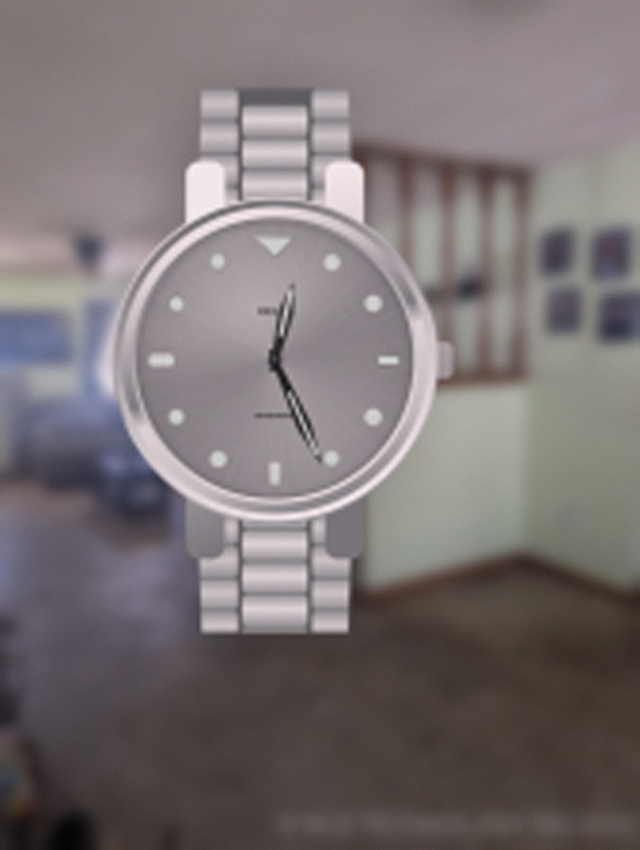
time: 12:26
